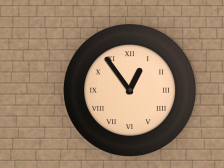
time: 12:54
